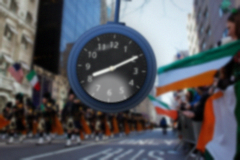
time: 8:10
